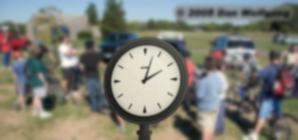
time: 2:03
